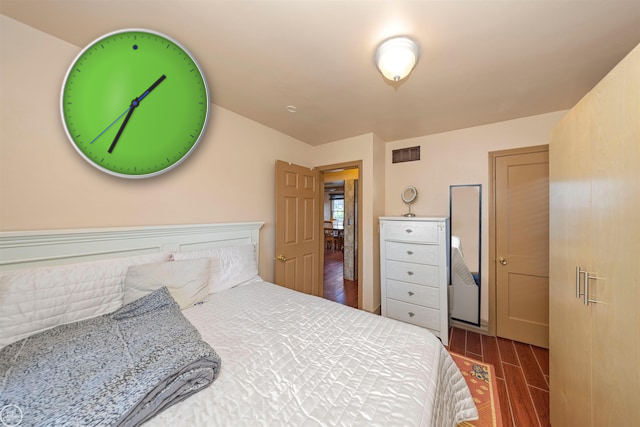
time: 1:34:38
